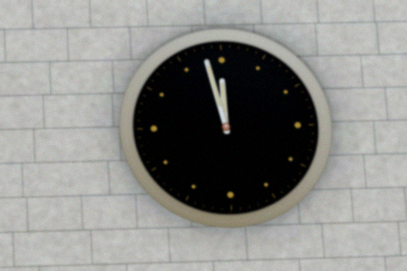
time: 11:58
